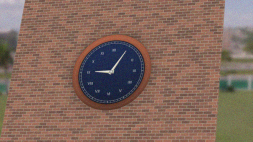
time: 9:05
